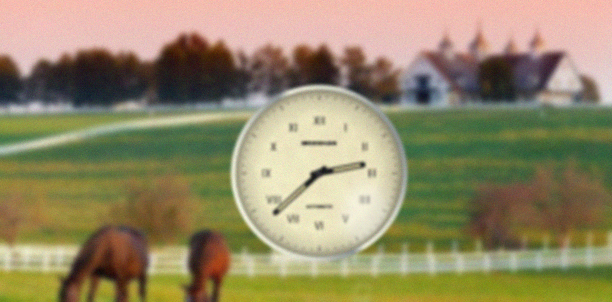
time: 2:38
